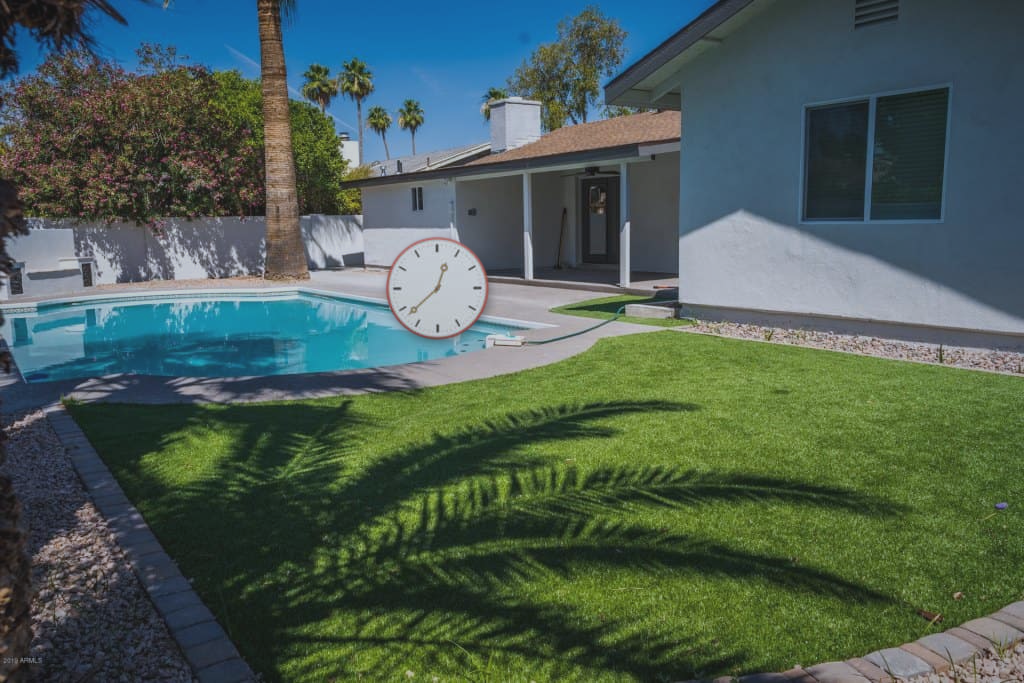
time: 12:38
